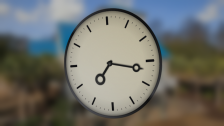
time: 7:17
